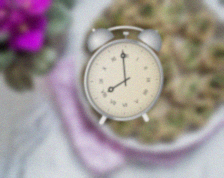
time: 7:59
